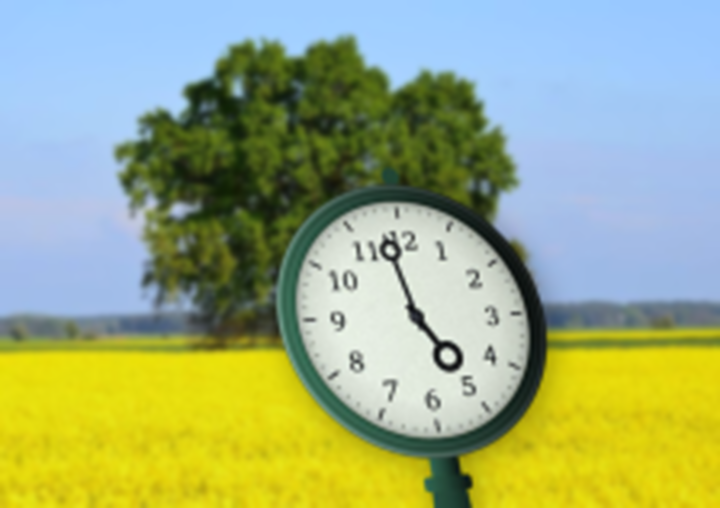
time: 4:58
